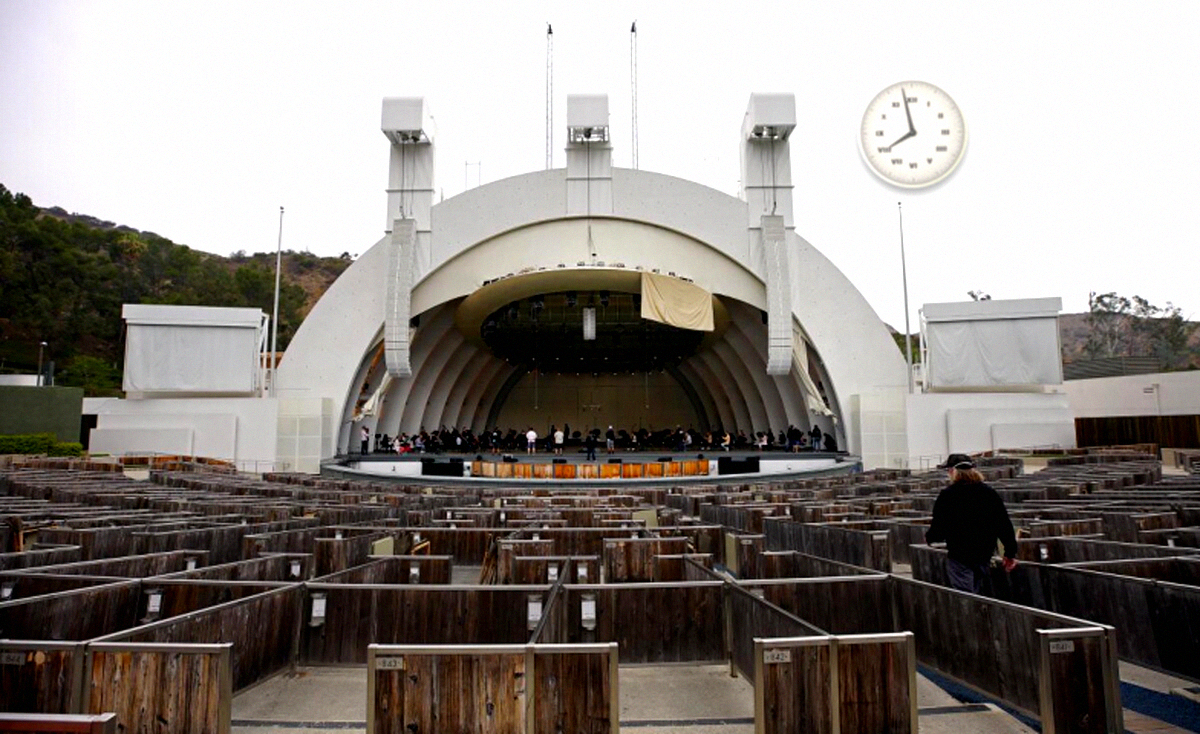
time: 7:58
